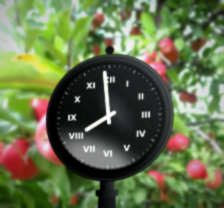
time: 7:59
